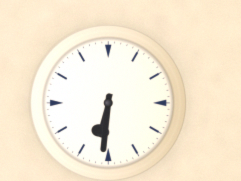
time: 6:31
